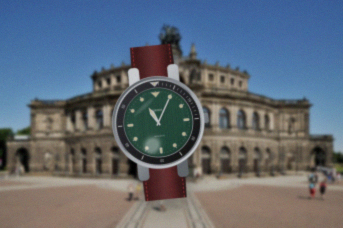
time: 11:05
